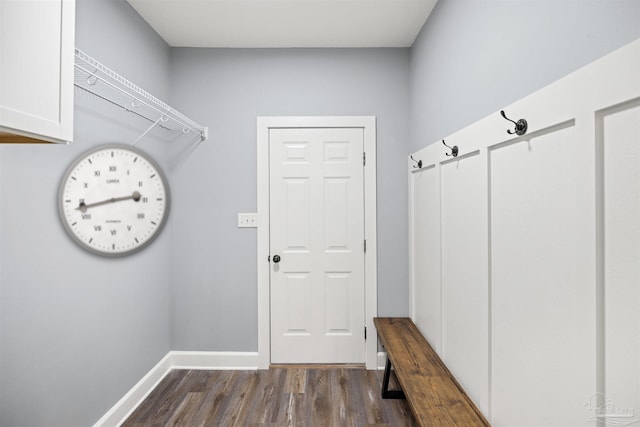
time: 2:43
